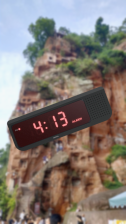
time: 4:13
